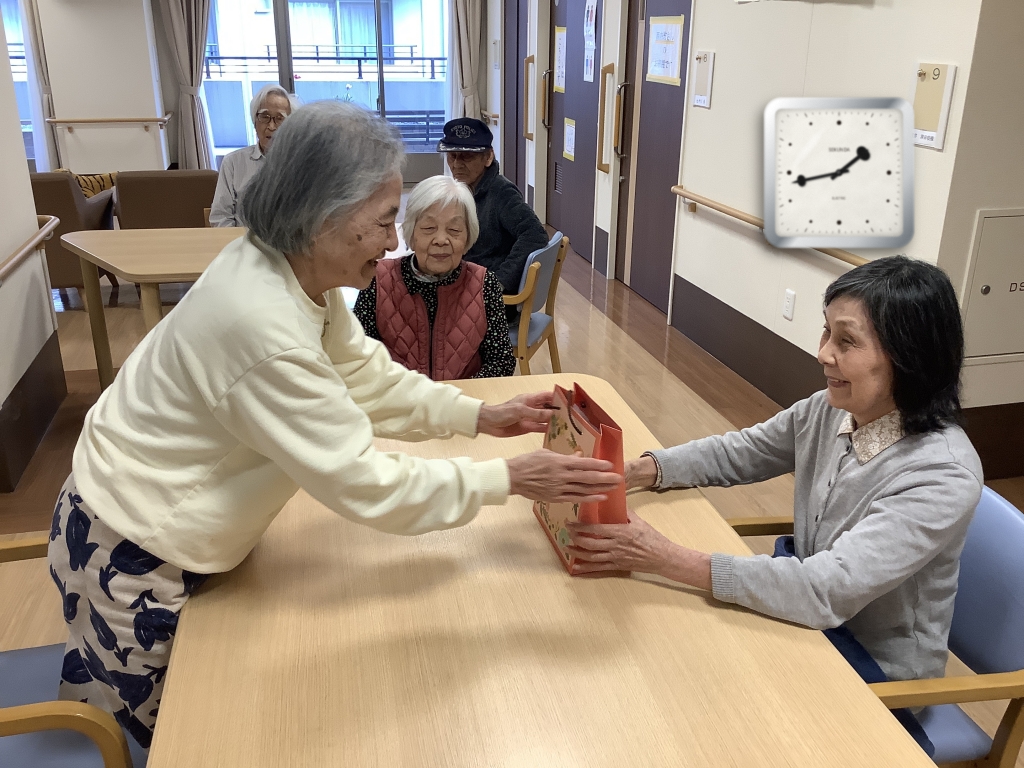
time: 1:43
